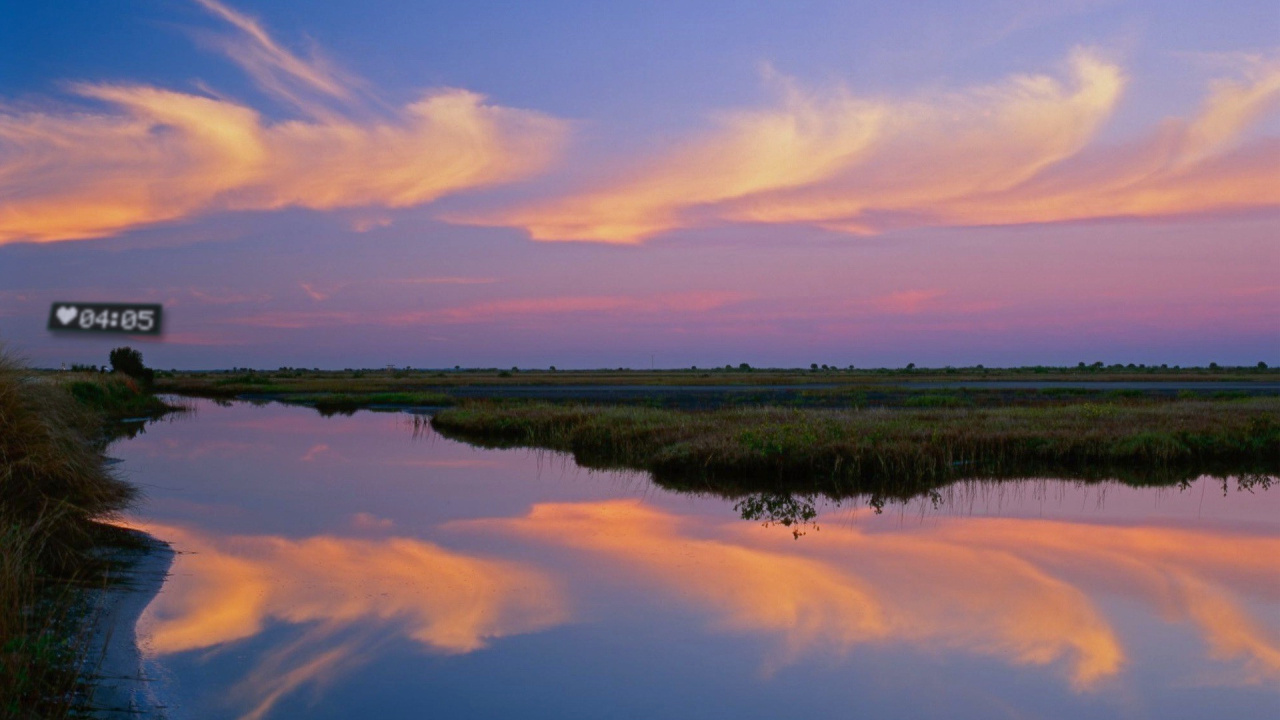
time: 4:05
